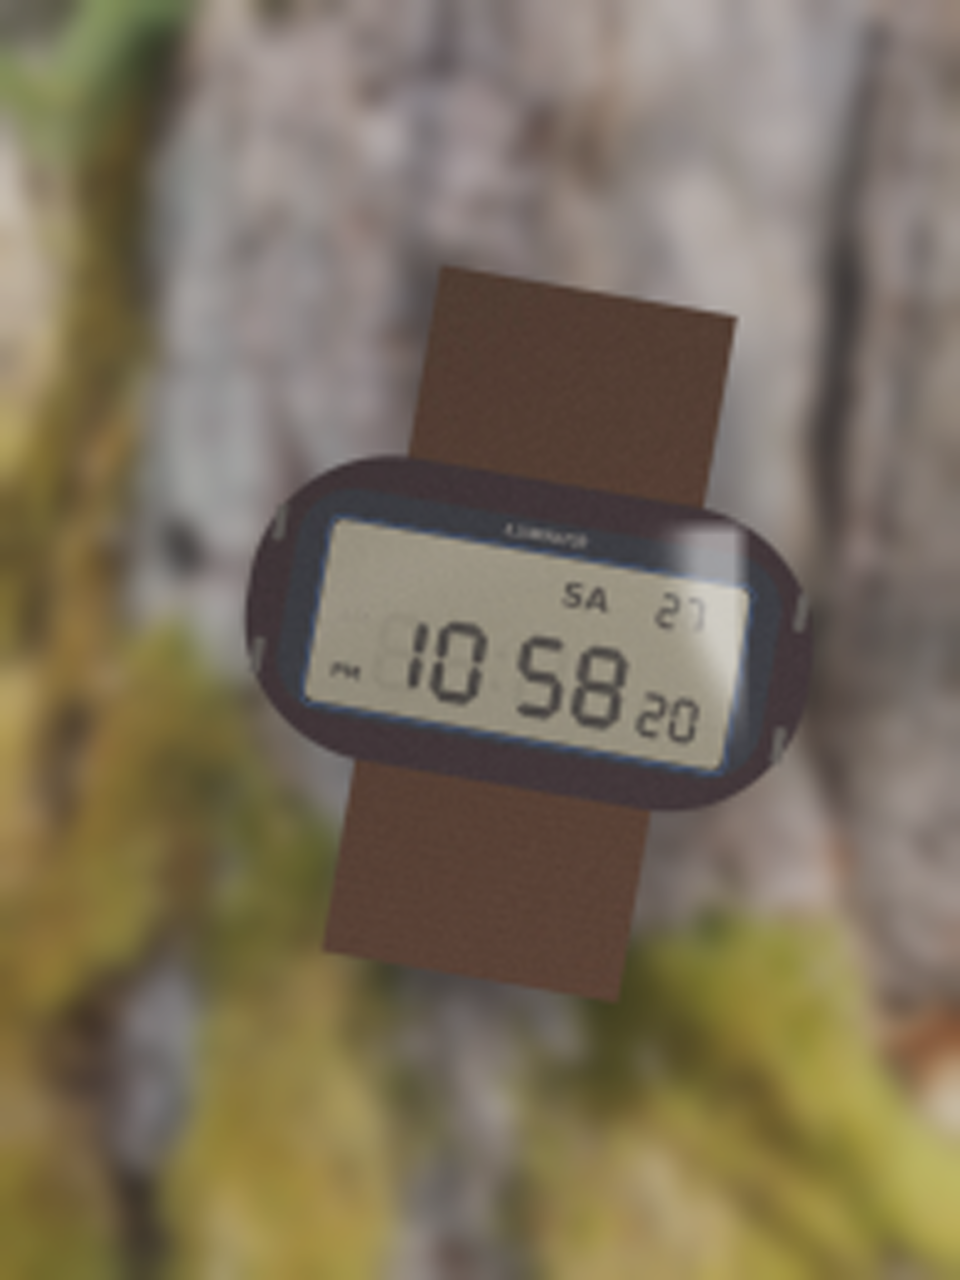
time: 10:58:20
